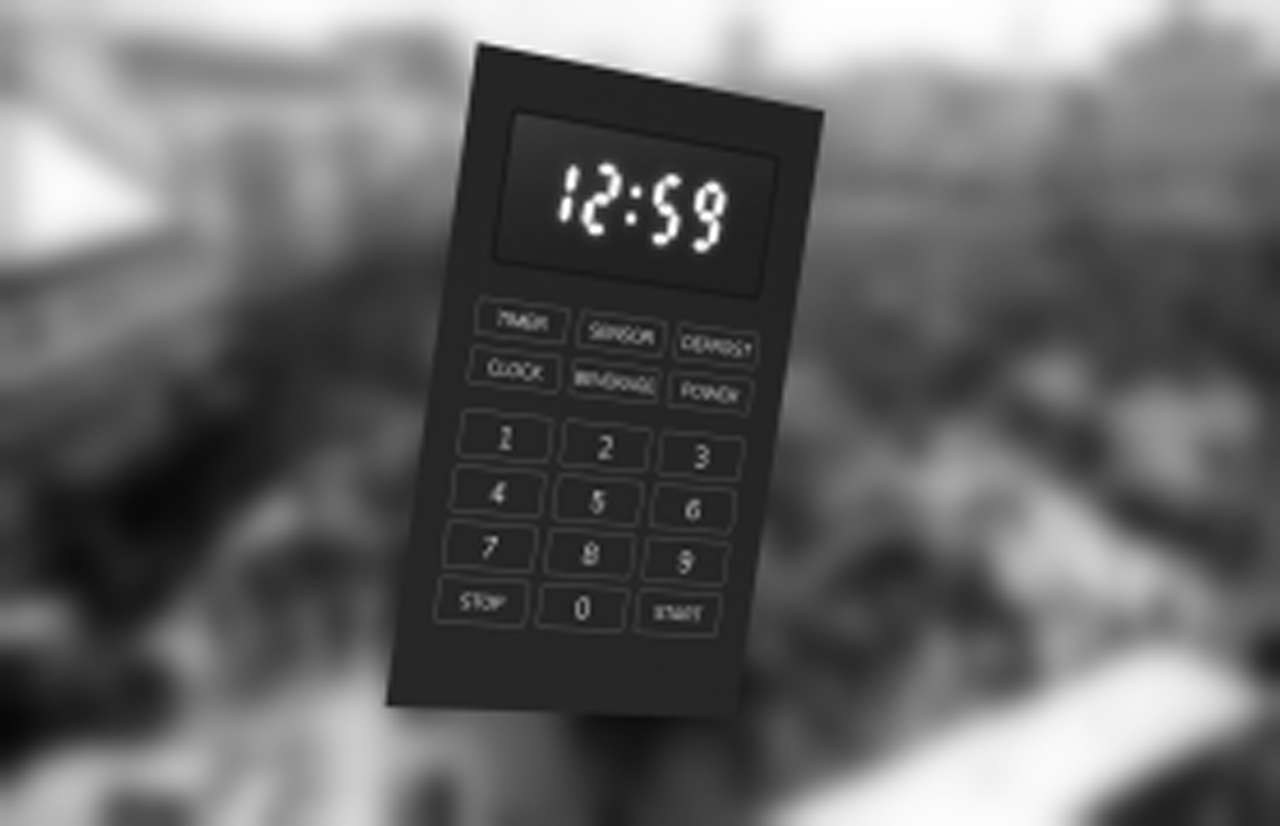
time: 12:59
